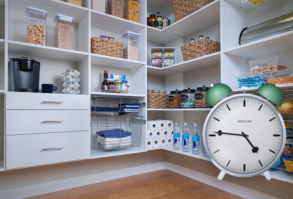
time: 4:46
